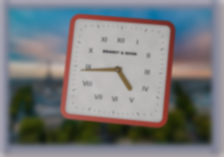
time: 4:44
